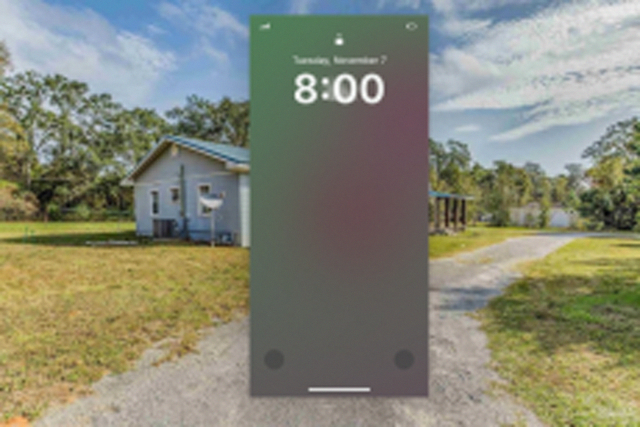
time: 8:00
